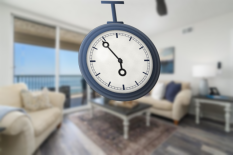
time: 5:54
